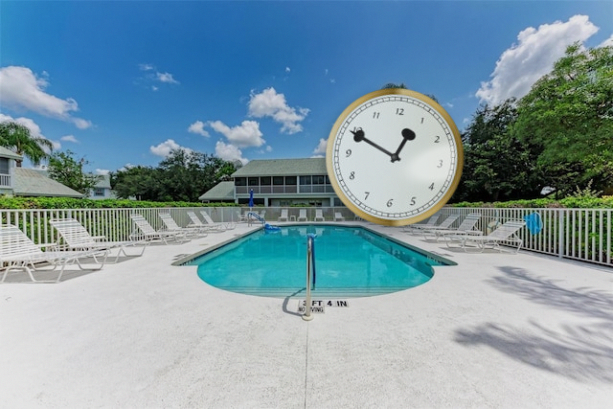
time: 12:49
